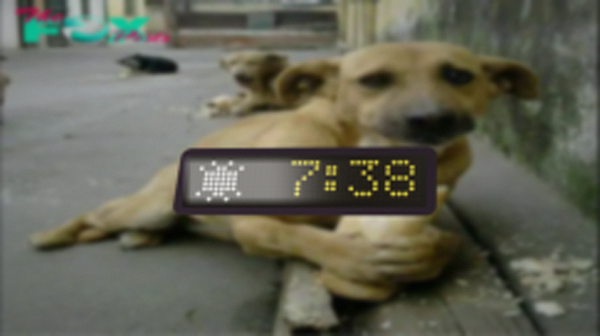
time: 7:38
